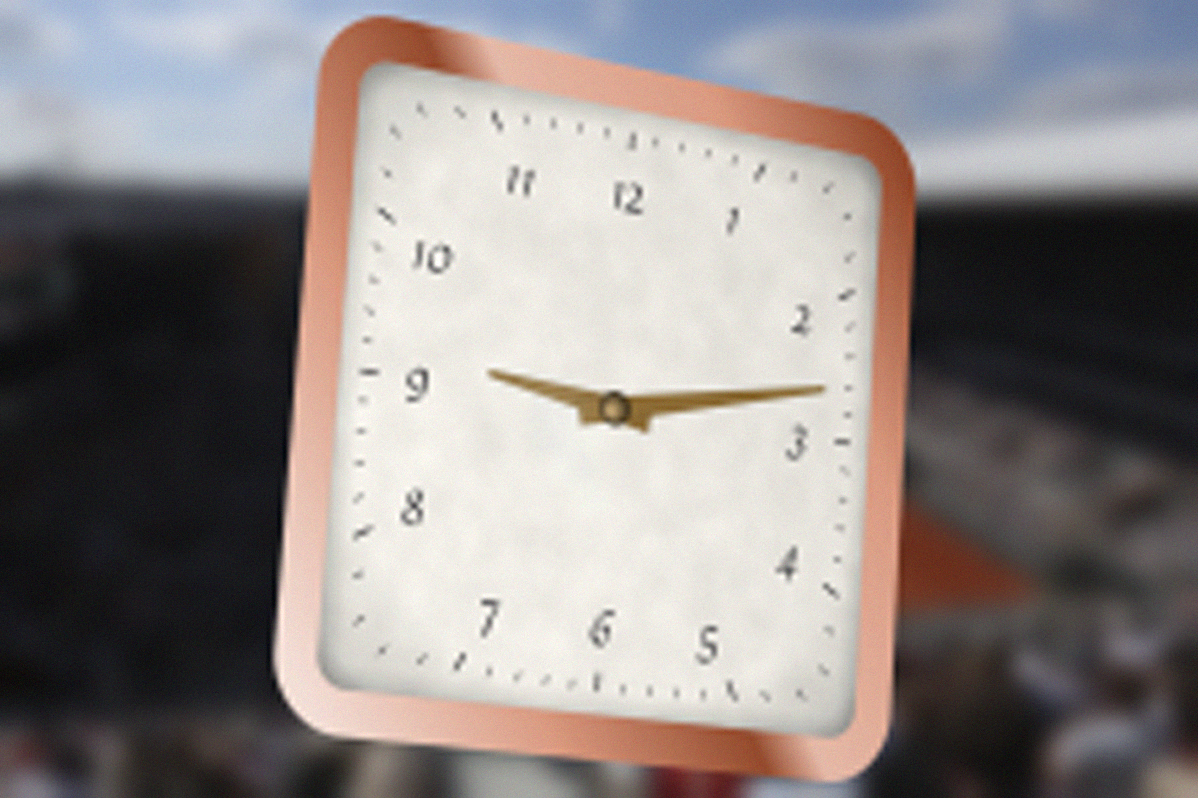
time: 9:13
